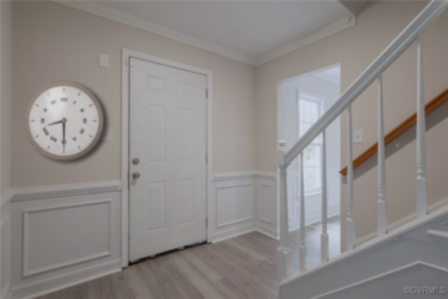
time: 8:30
